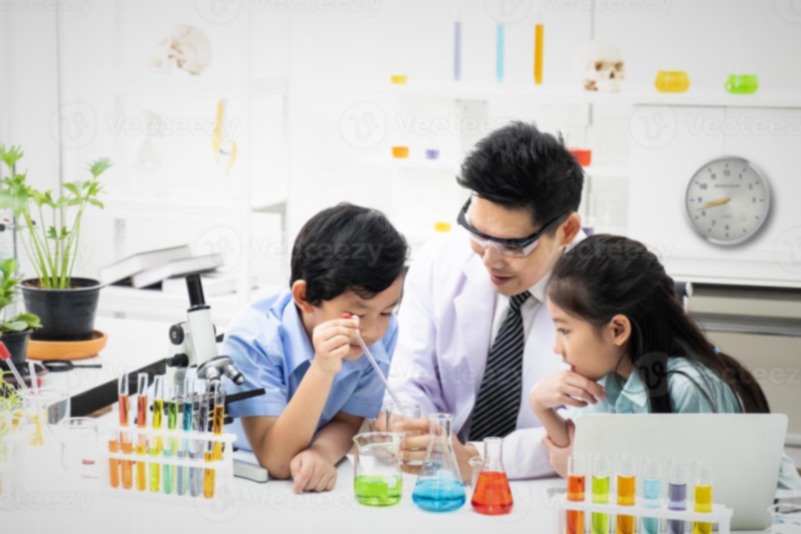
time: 8:42
